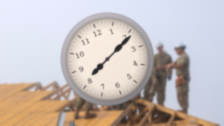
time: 8:11
